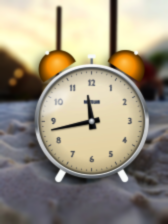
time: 11:43
